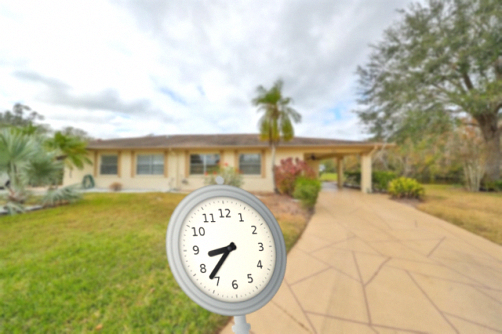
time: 8:37
